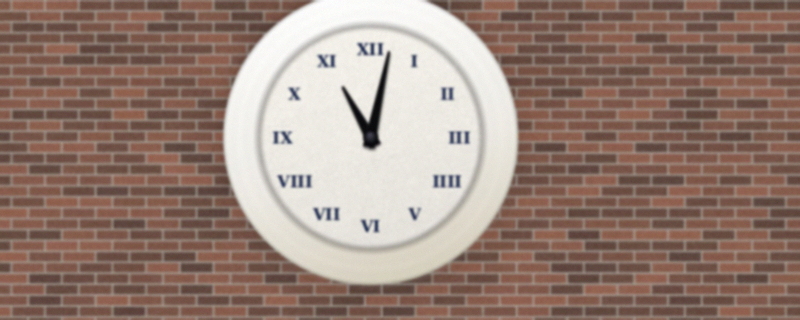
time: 11:02
